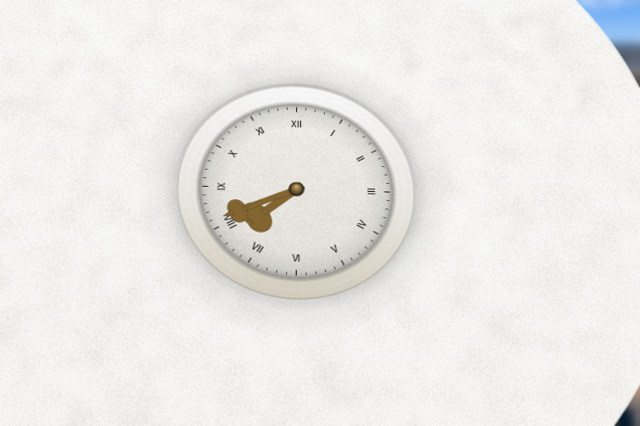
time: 7:41
